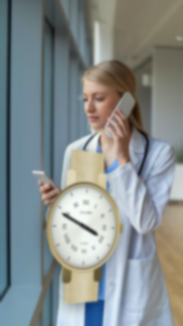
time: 3:49
